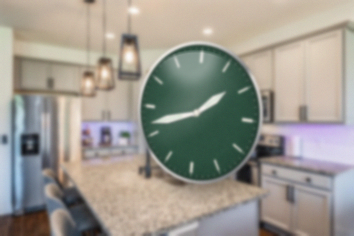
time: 1:42
